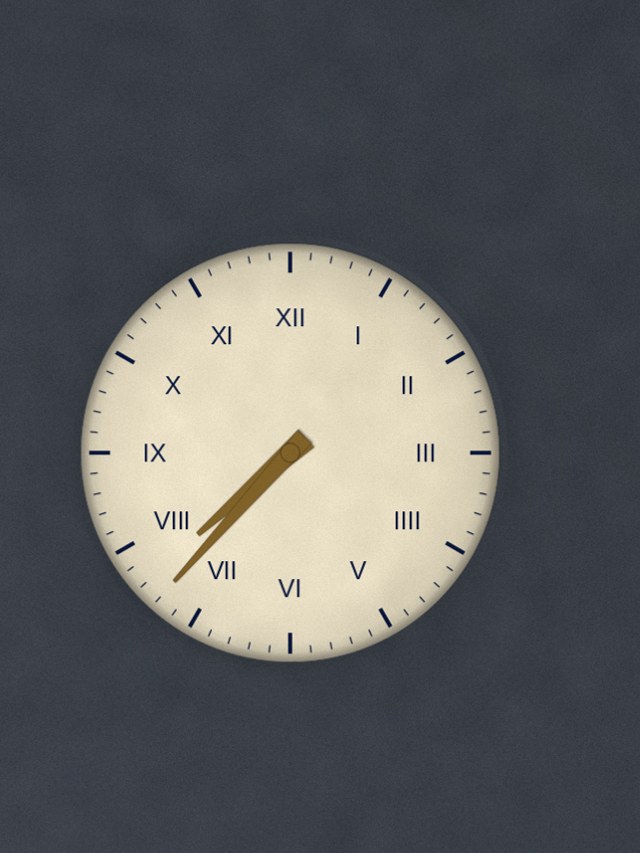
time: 7:37
